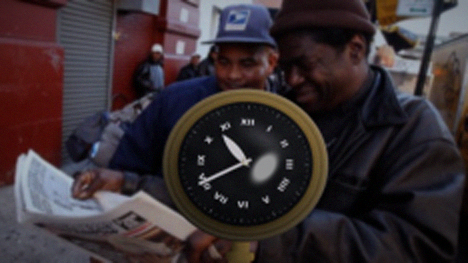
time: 10:40
